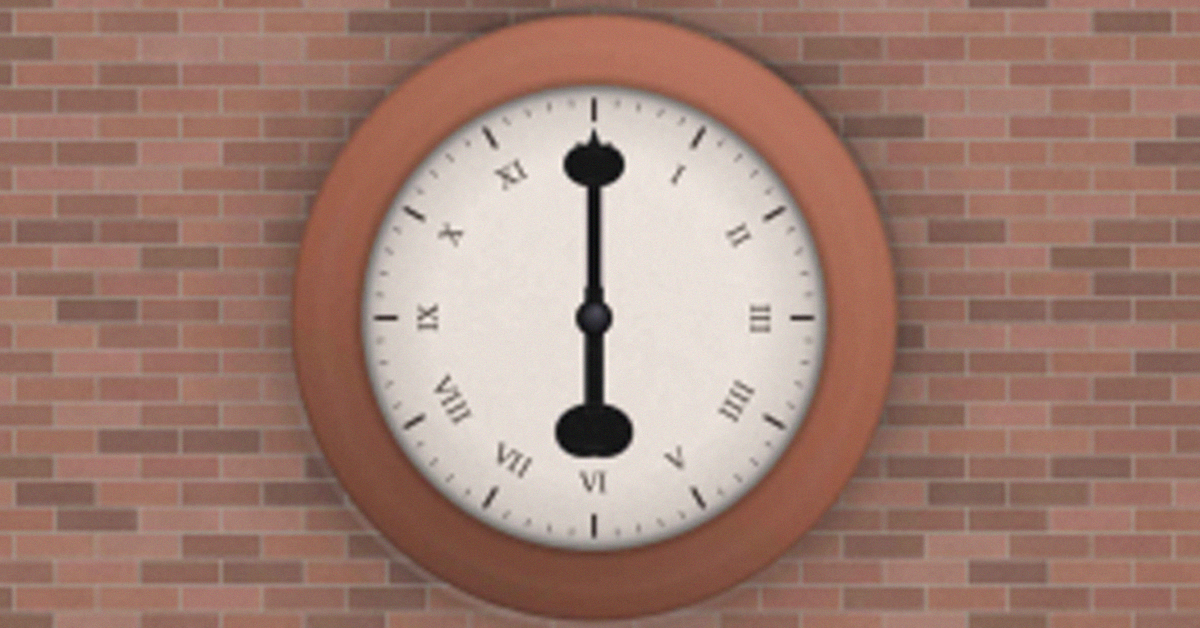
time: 6:00
